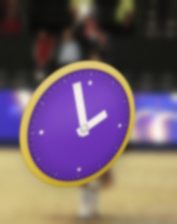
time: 1:57
